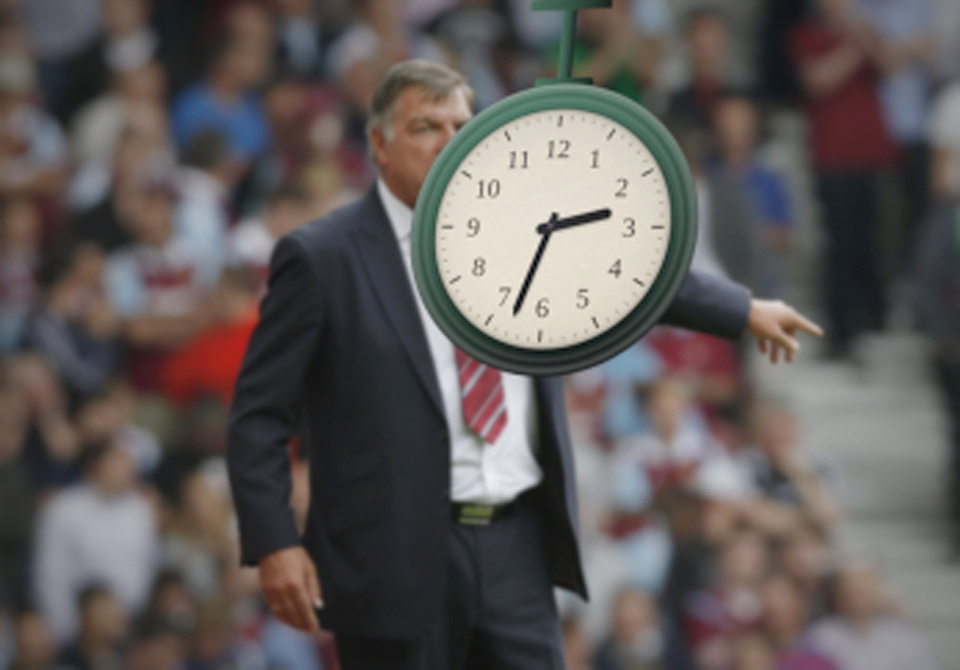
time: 2:33
